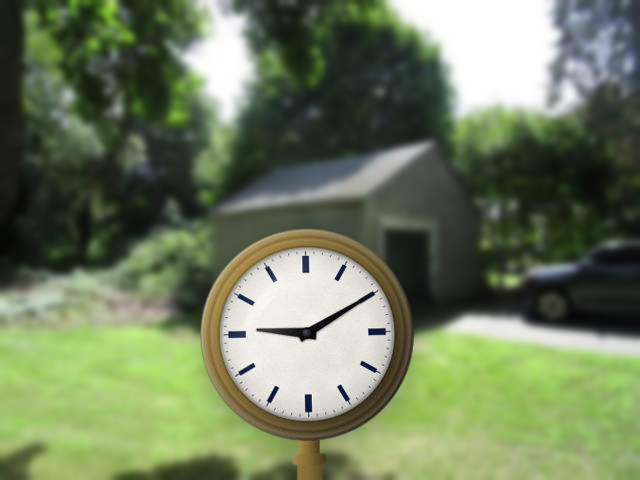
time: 9:10
